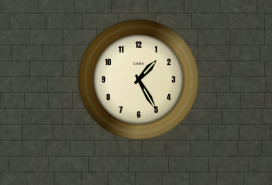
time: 1:25
